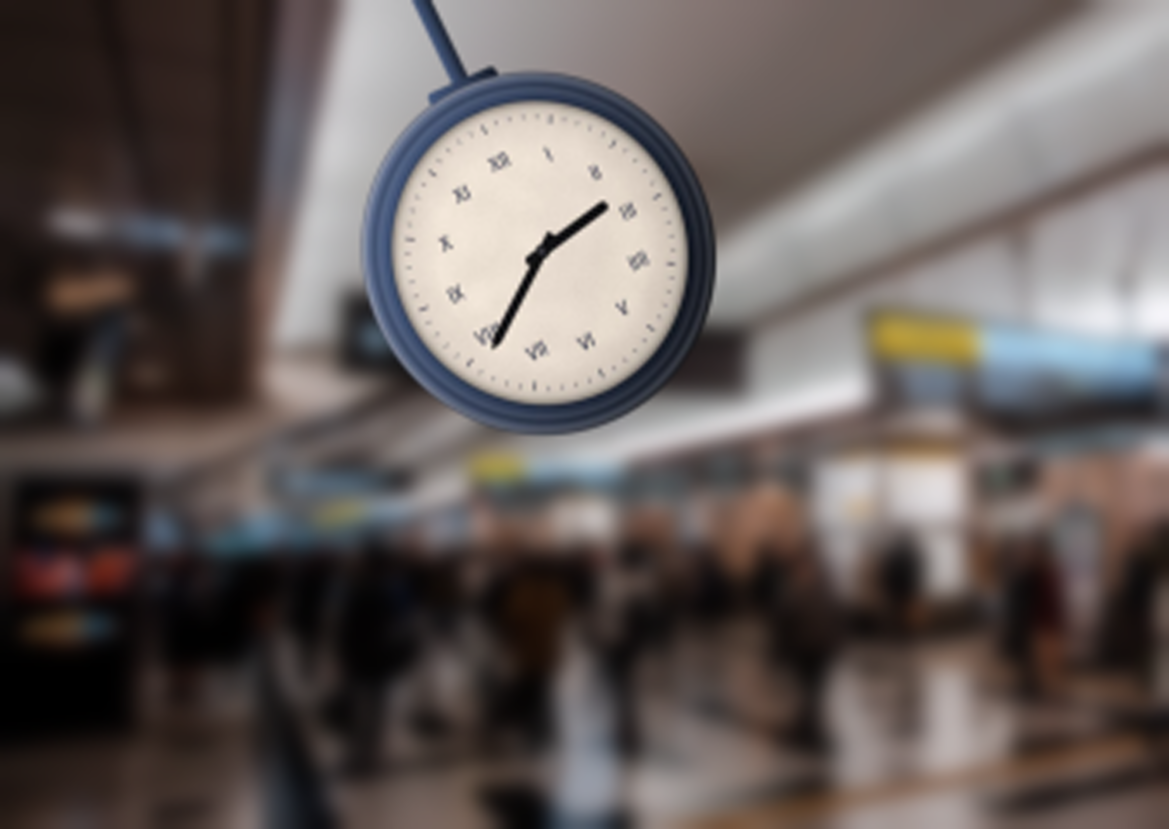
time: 2:39
